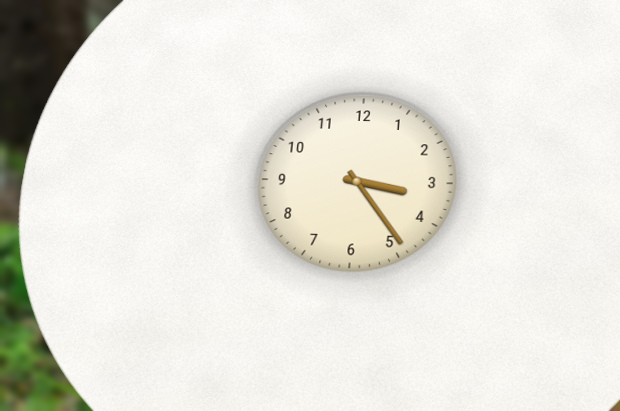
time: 3:24
